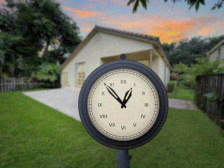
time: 12:53
